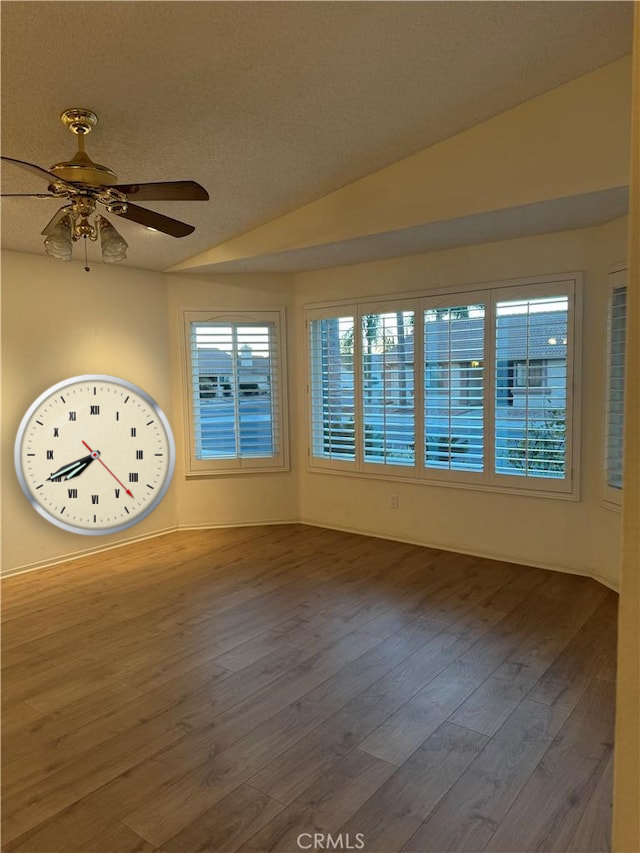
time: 7:40:23
